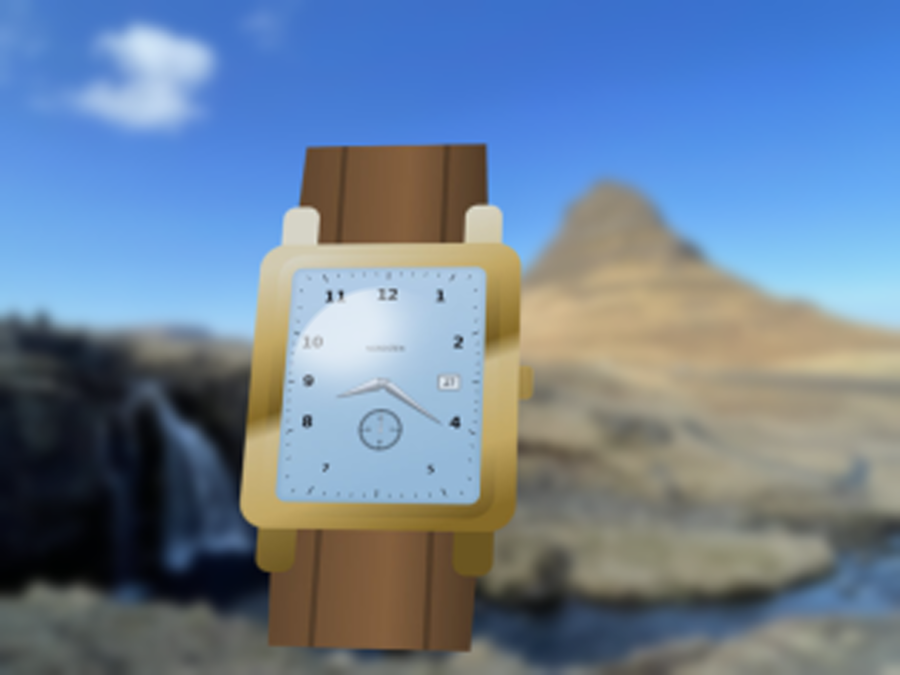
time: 8:21
